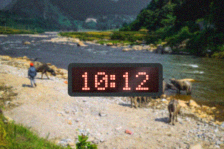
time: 10:12
